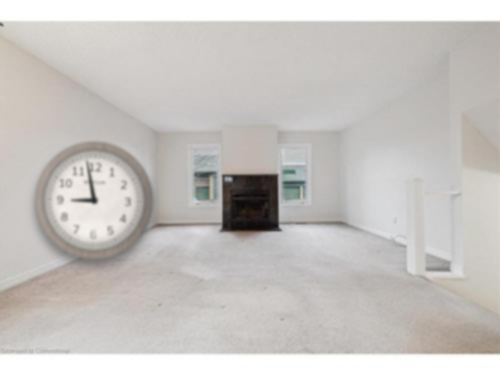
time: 8:58
